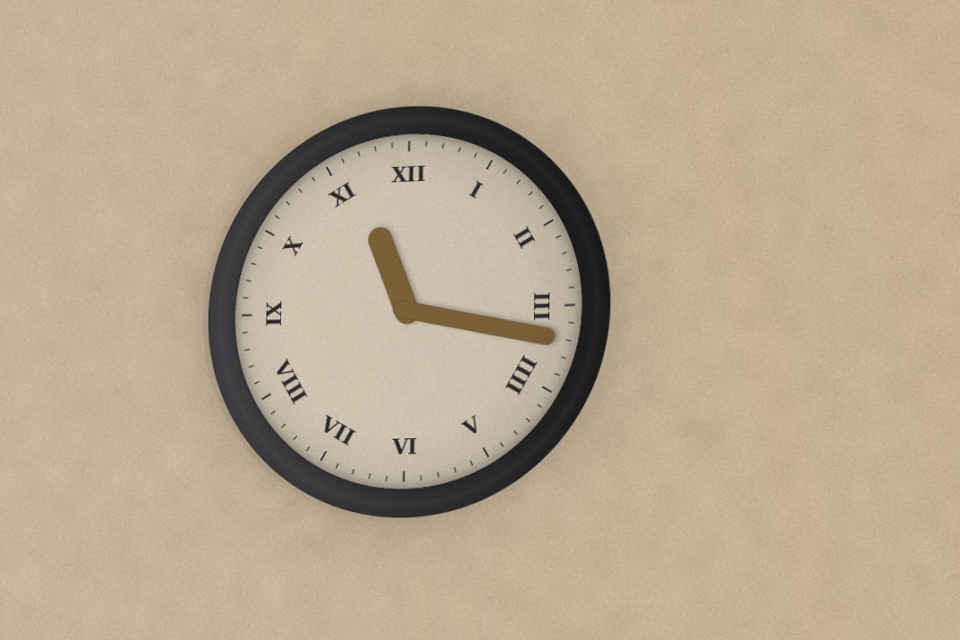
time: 11:17
